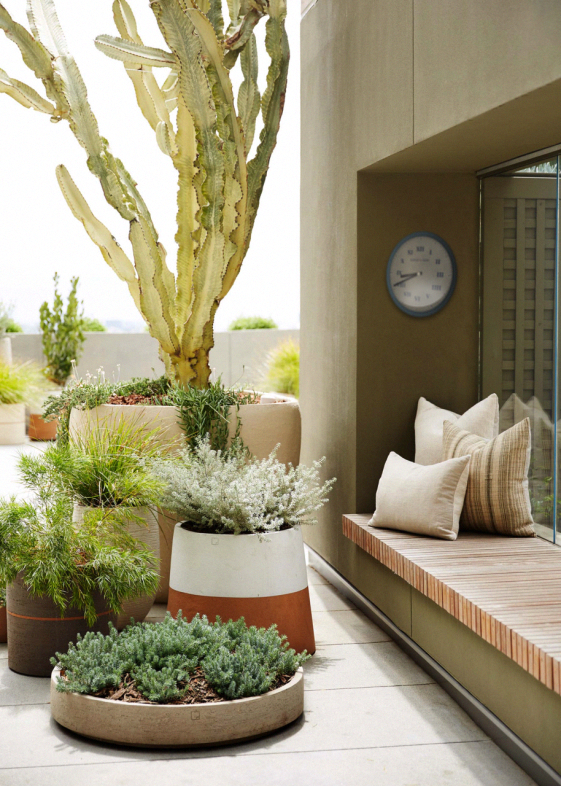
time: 8:41
